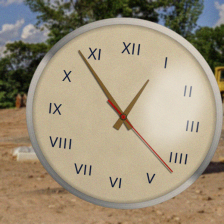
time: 12:53:22
